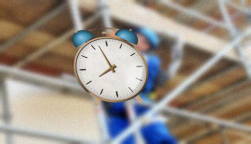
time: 7:57
